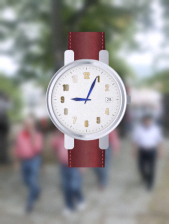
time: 9:04
